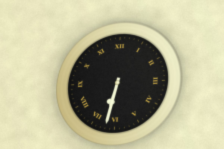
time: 6:32
